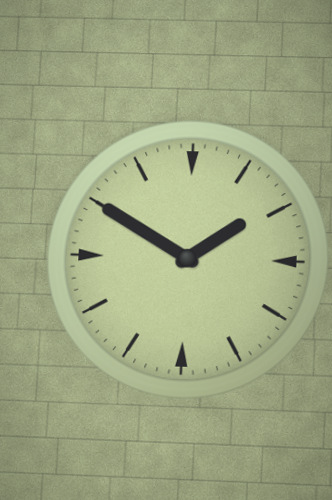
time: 1:50
